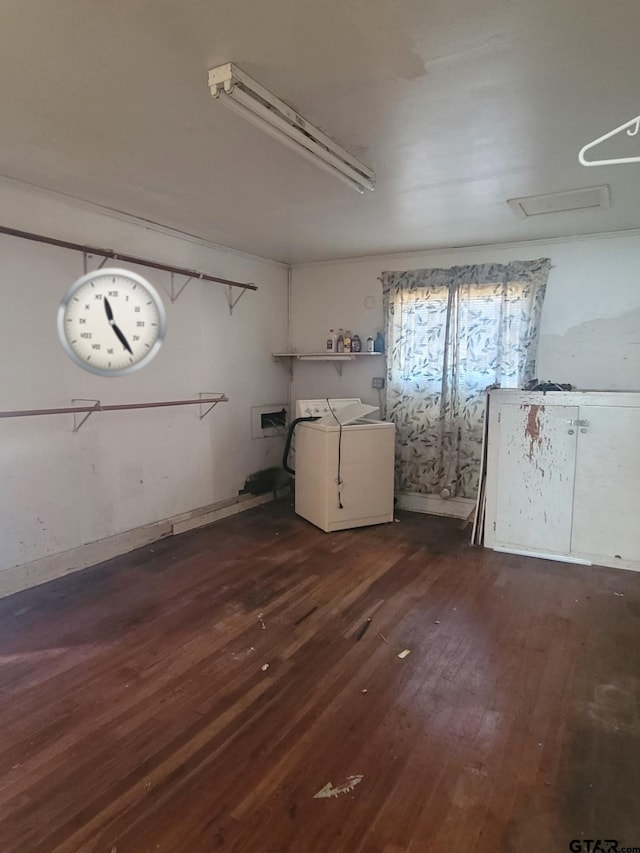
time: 11:24
